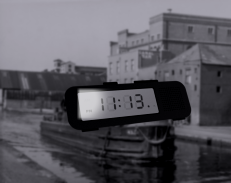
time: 11:13
